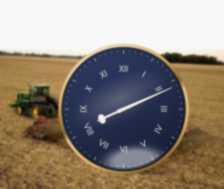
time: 8:11
